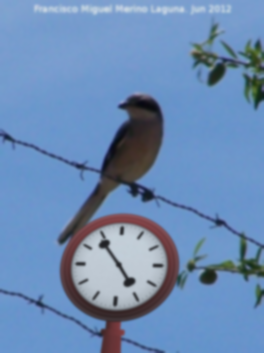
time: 4:54
